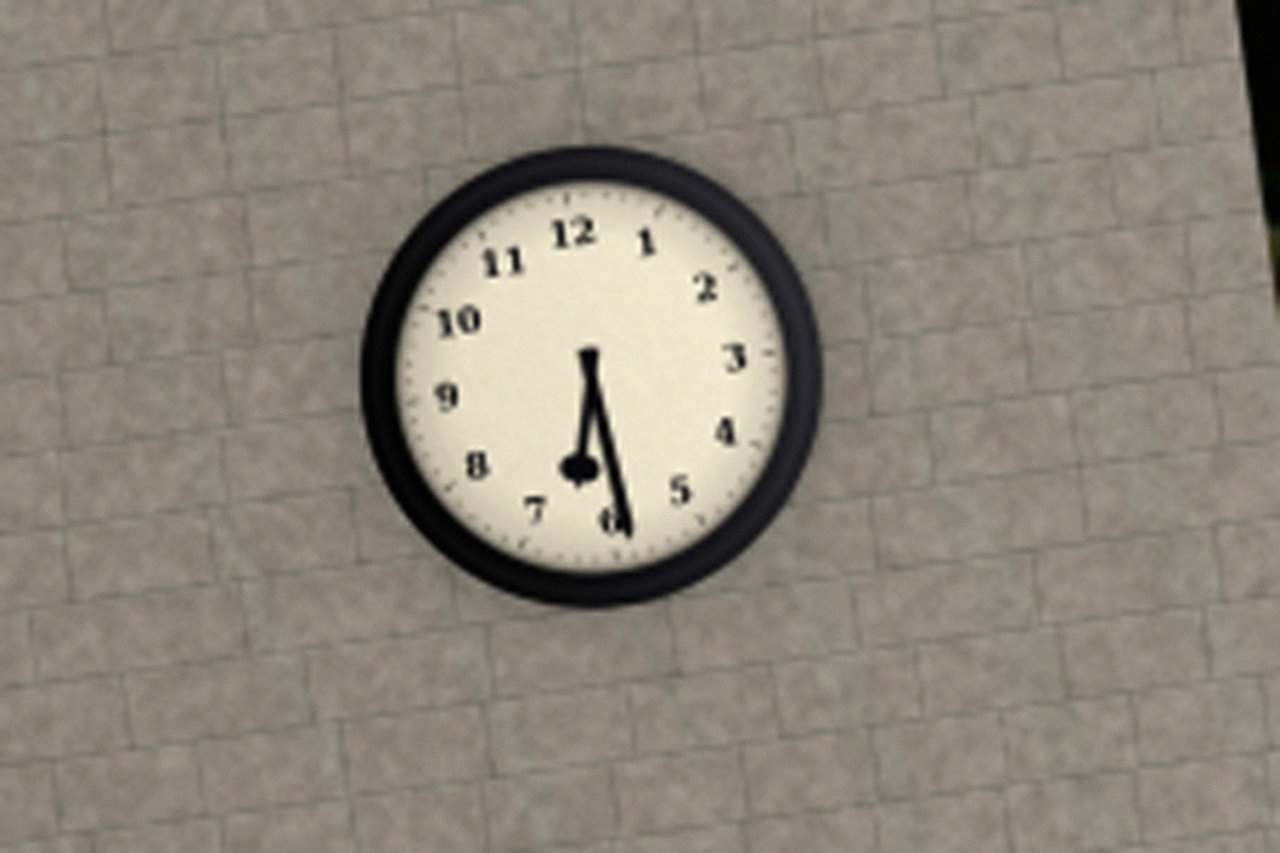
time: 6:29
